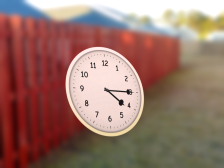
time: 4:15
